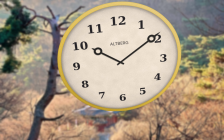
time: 10:09
